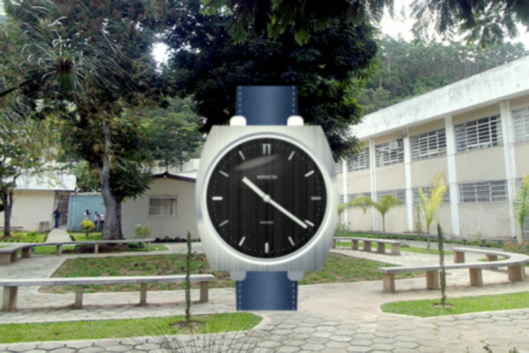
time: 10:21
